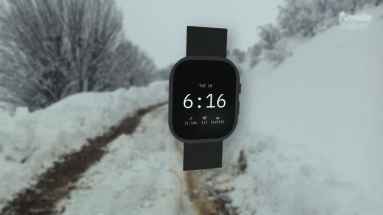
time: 6:16
